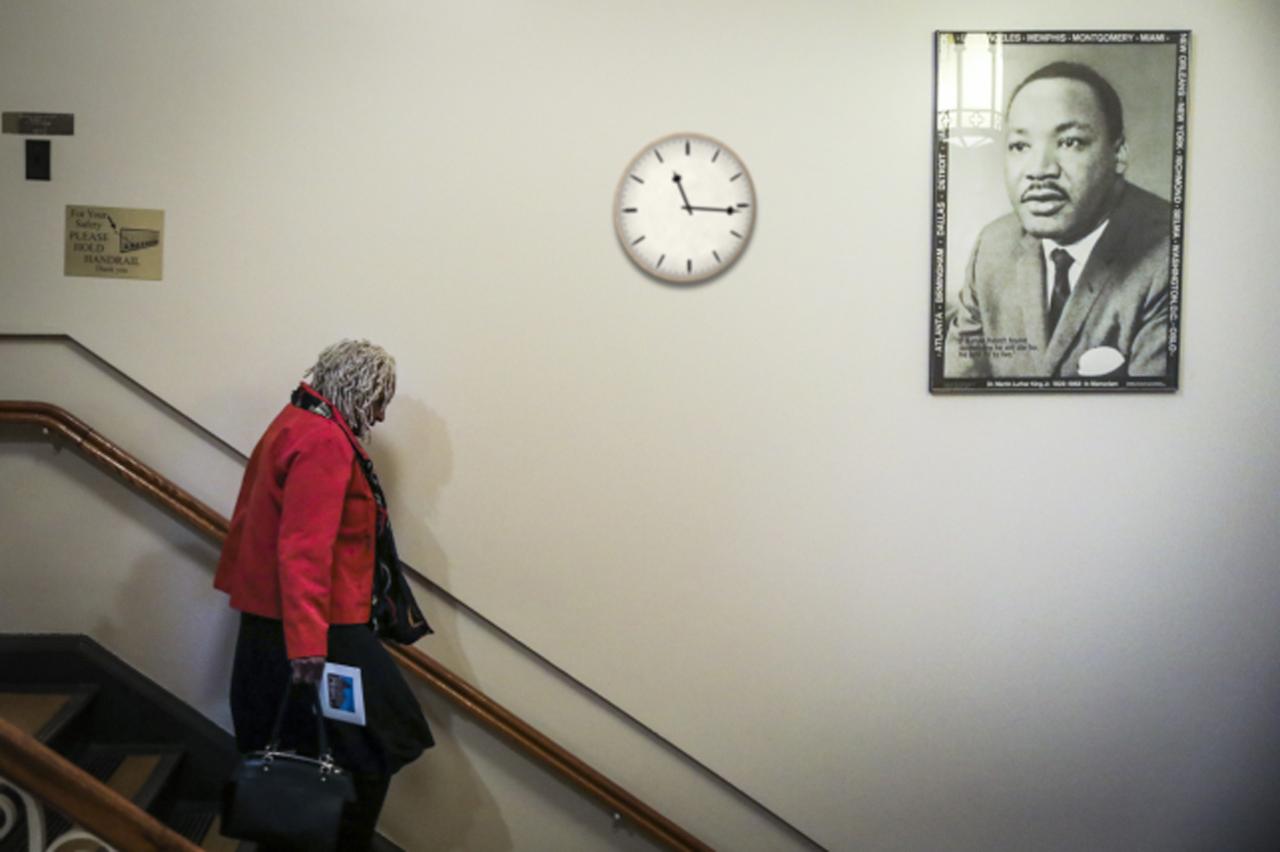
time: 11:16
